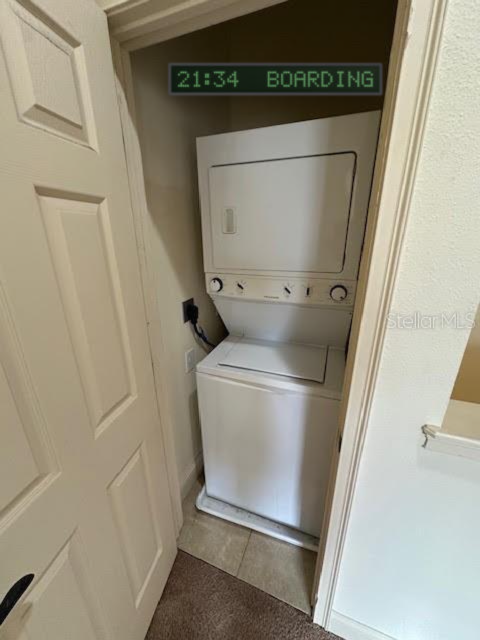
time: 21:34
